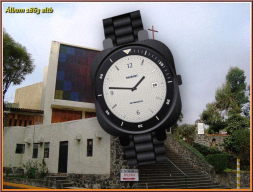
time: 1:47
